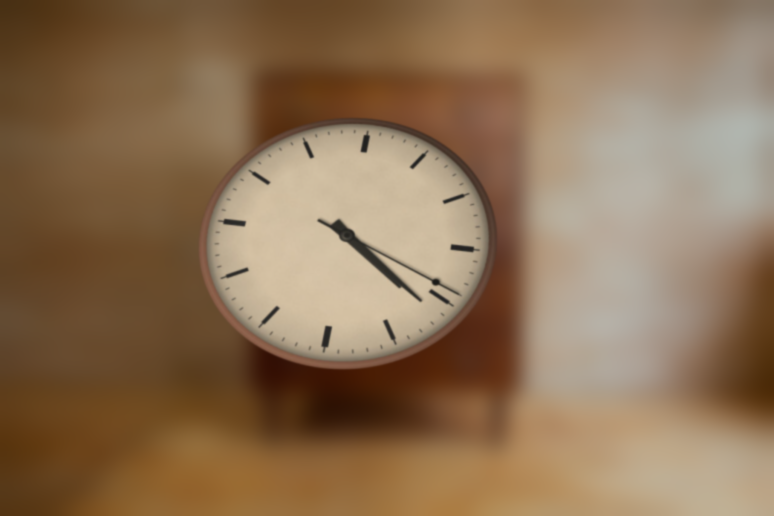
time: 4:21:19
